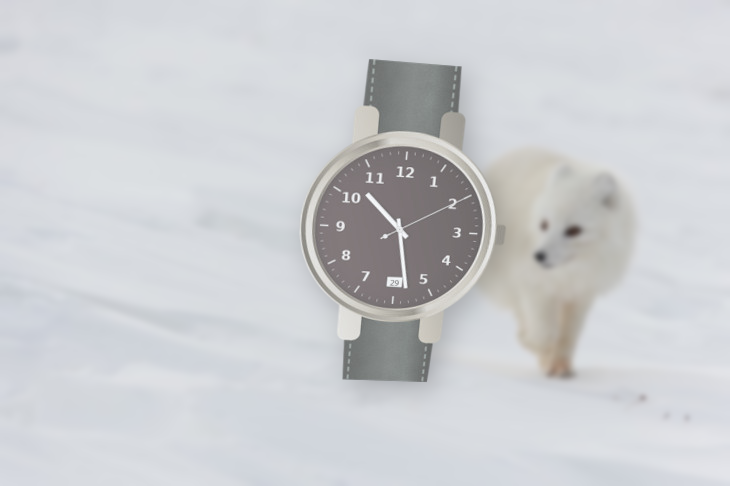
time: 10:28:10
